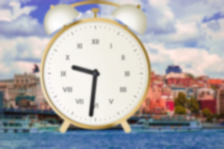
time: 9:31
